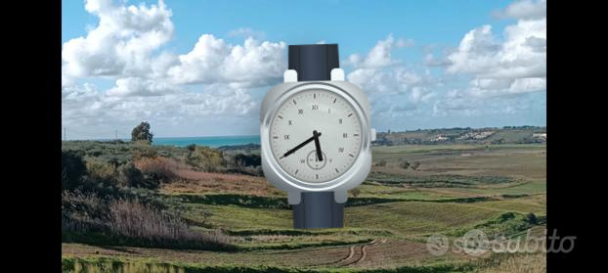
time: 5:40
